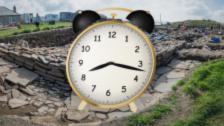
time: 8:17
